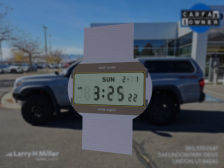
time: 3:25:22
